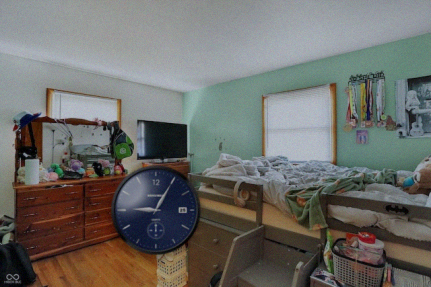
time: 9:05
